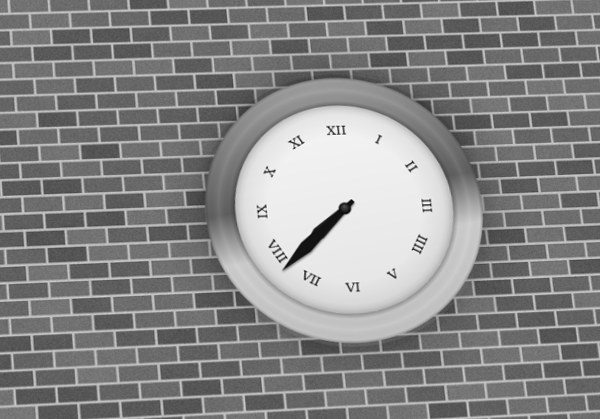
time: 7:38
